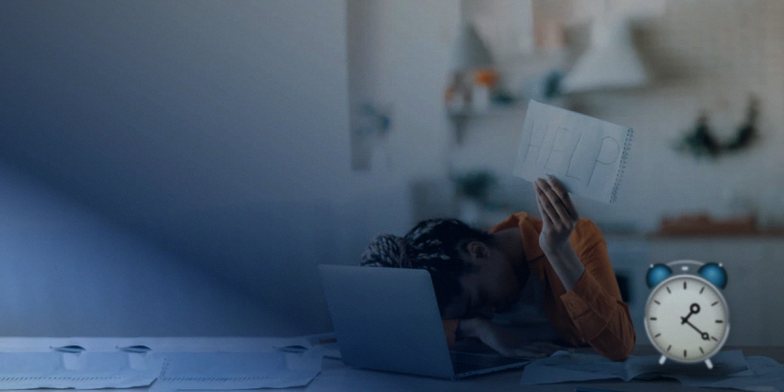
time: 1:21
